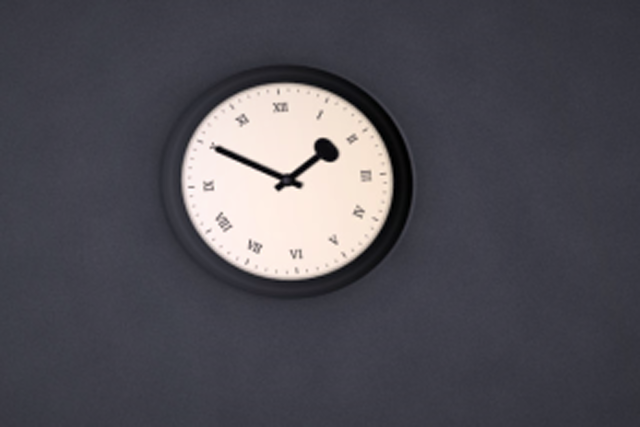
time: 1:50
